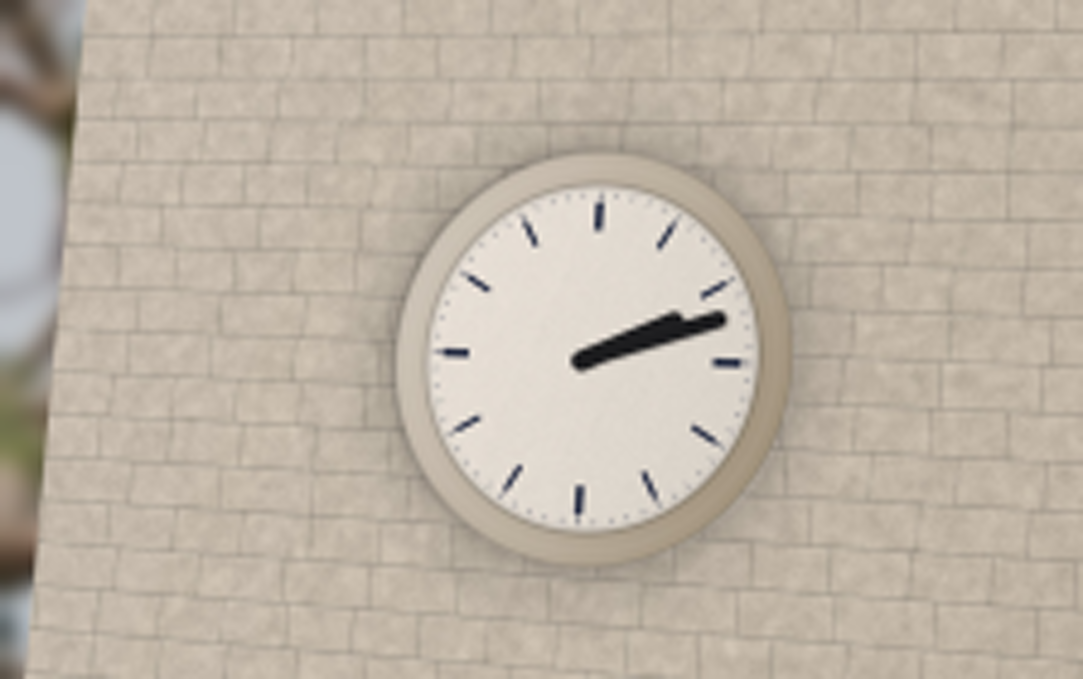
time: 2:12
